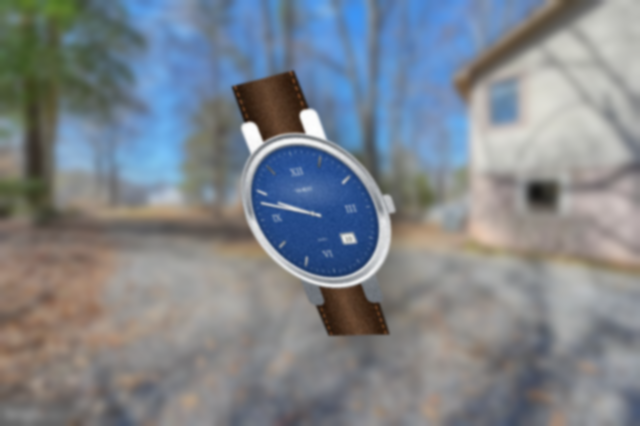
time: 9:48
